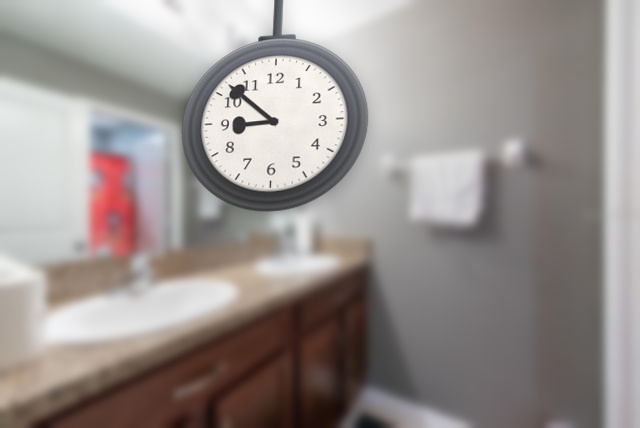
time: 8:52
